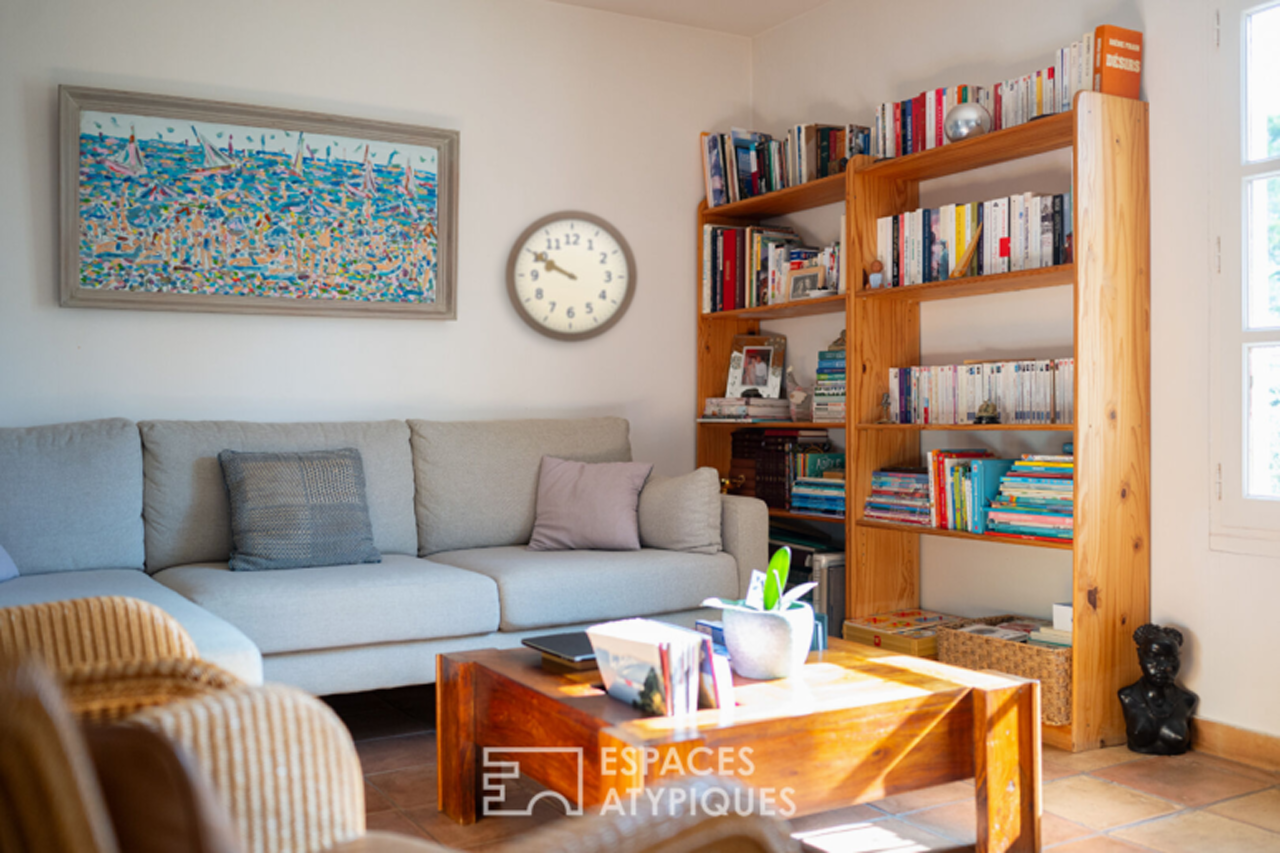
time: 9:50
